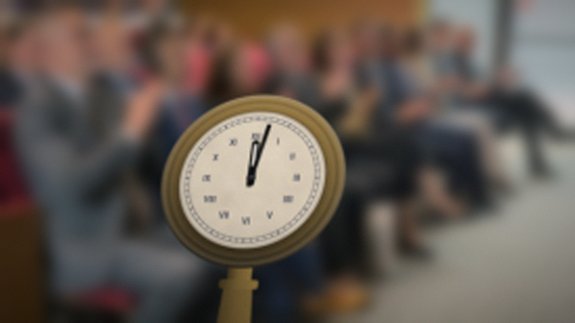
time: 12:02
